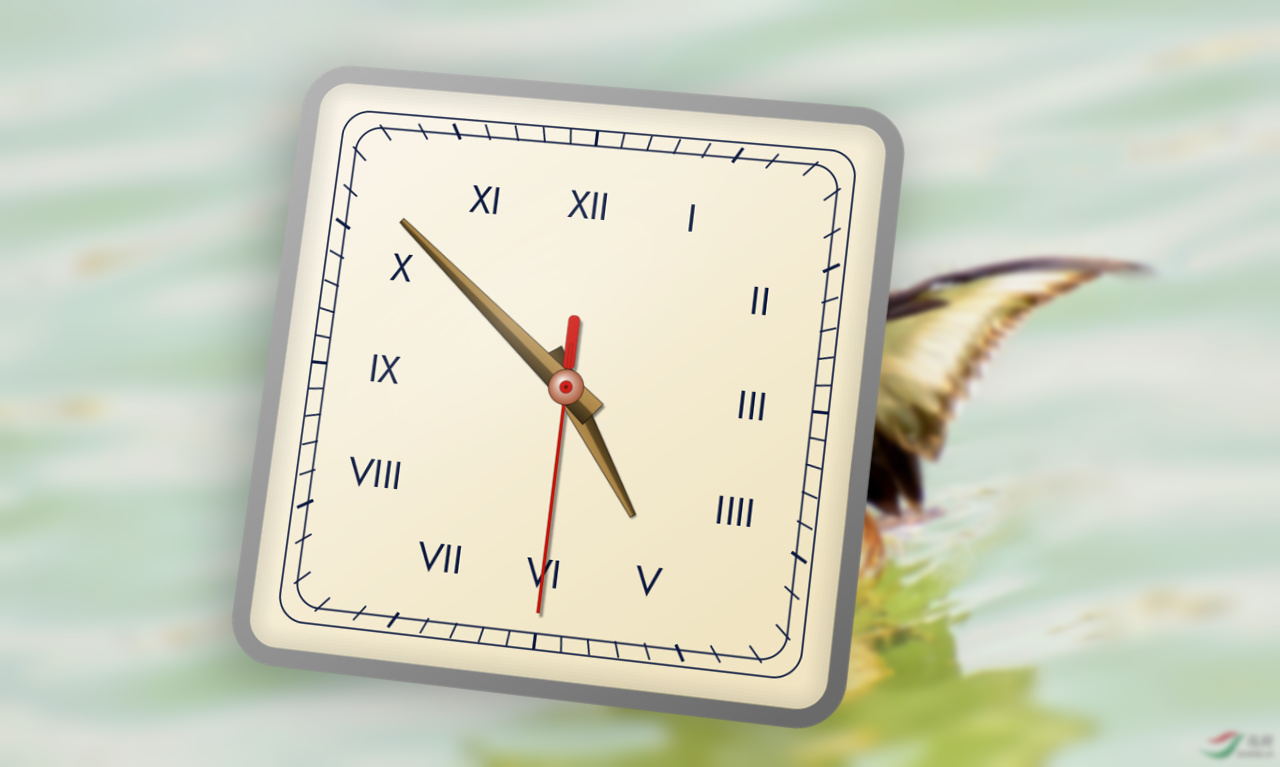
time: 4:51:30
